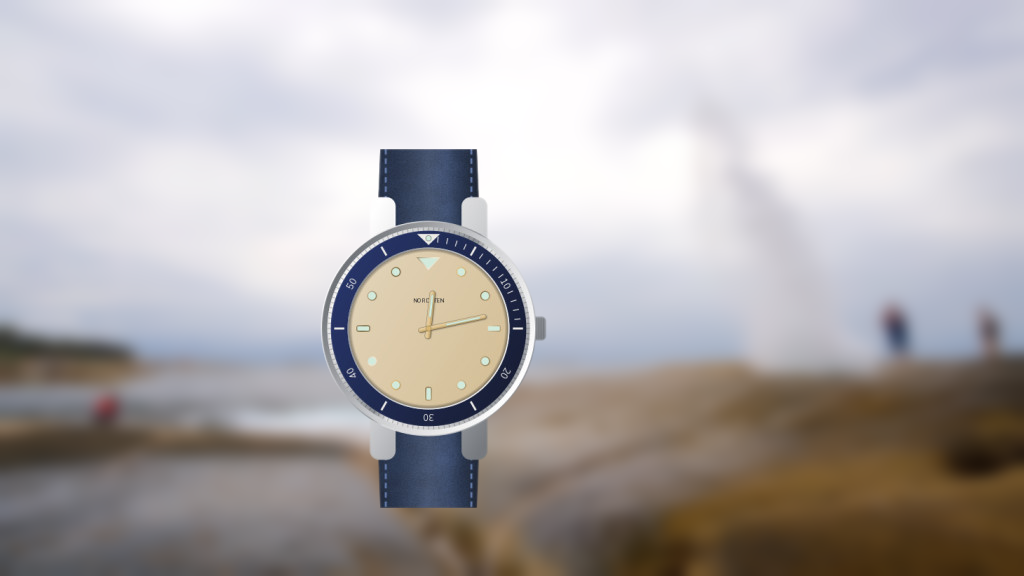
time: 12:13
